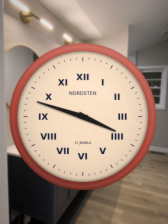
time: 3:48
